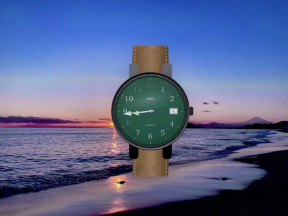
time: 8:44
